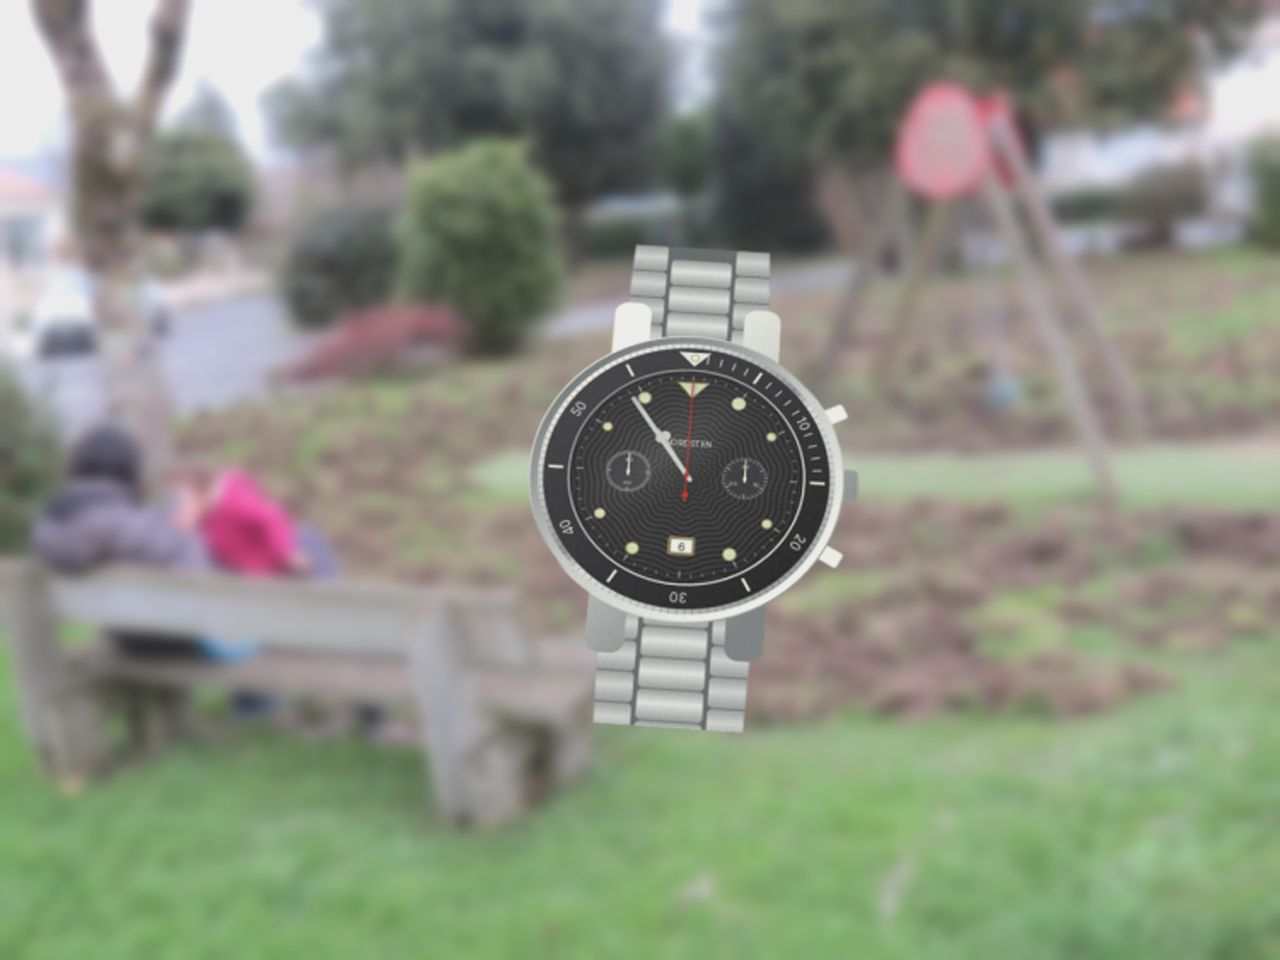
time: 10:54
